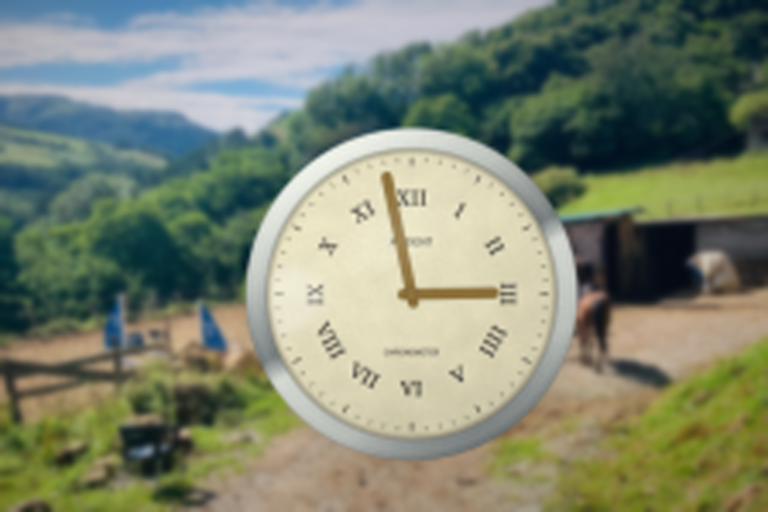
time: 2:58
